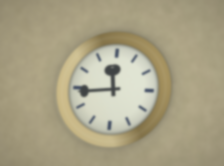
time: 11:44
